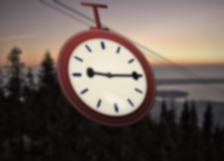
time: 9:15
